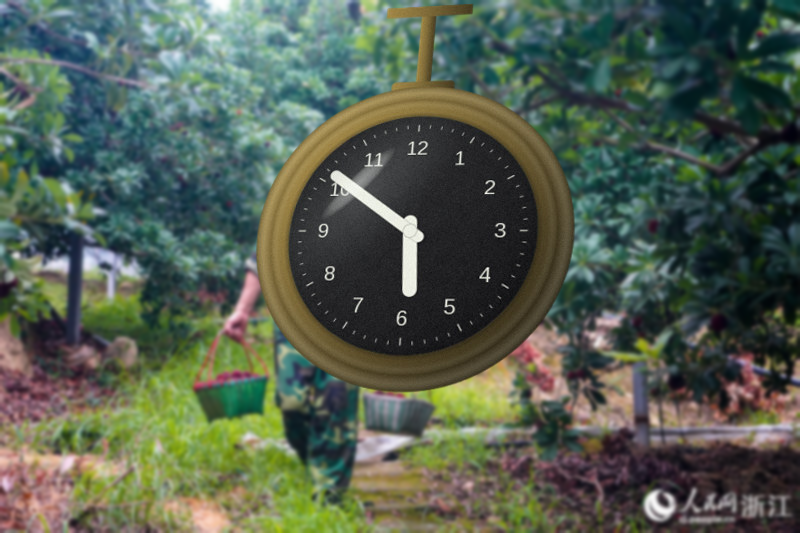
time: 5:51
